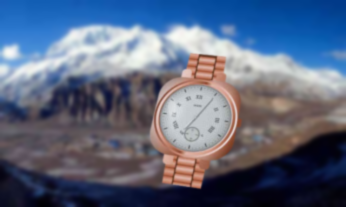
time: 7:05
